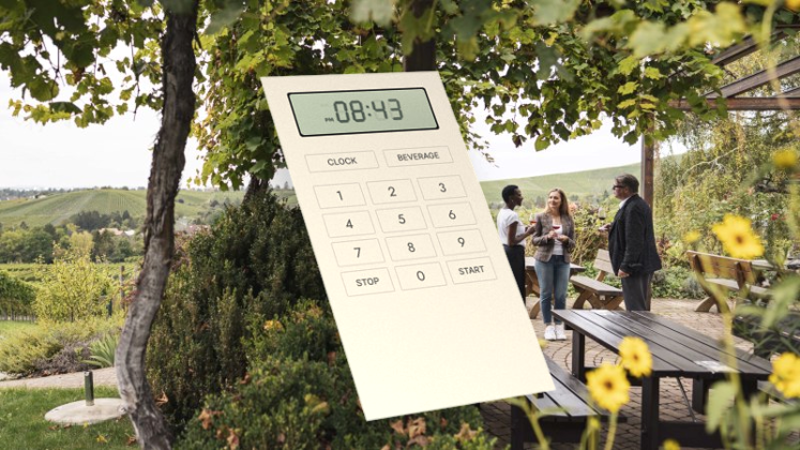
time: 8:43
